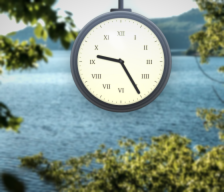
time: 9:25
